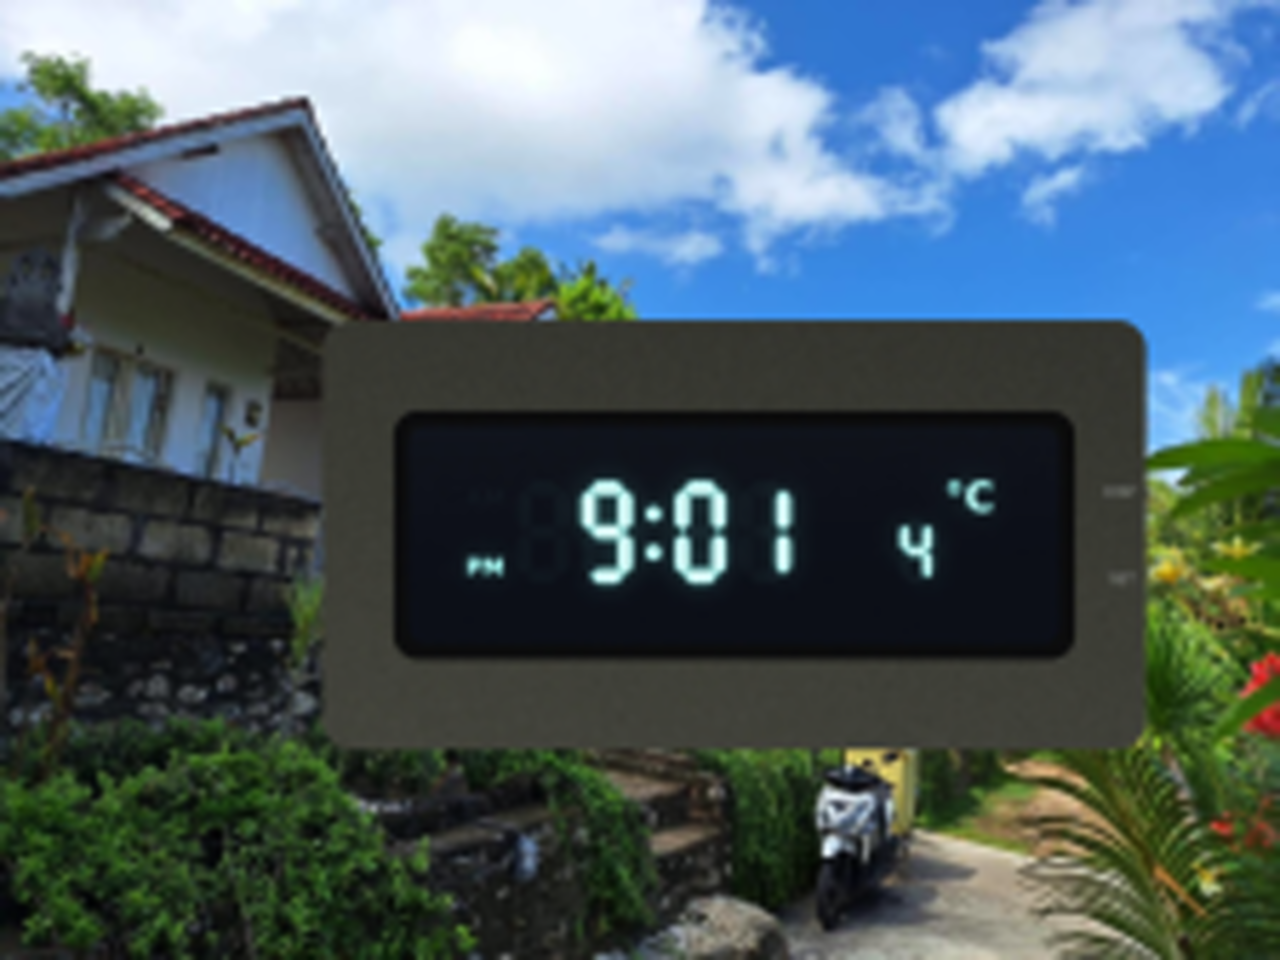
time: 9:01
